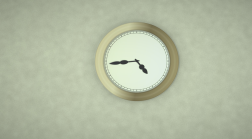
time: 4:44
